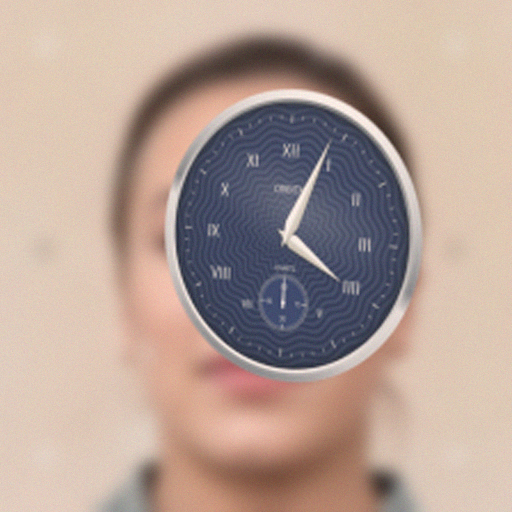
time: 4:04
